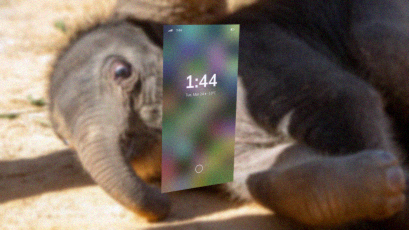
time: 1:44
